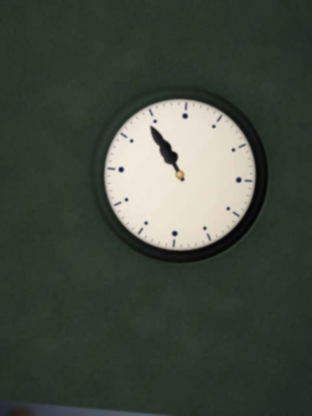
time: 10:54
